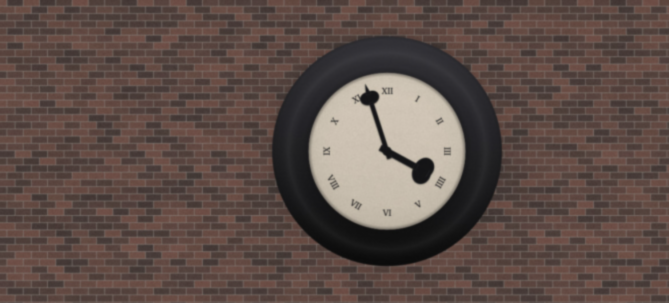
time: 3:57
